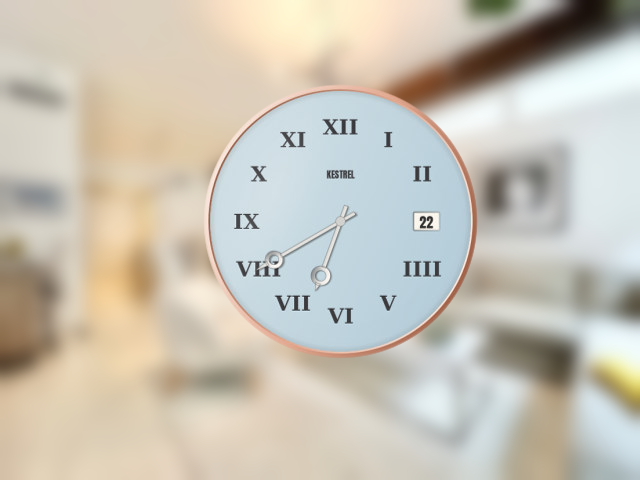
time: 6:40
